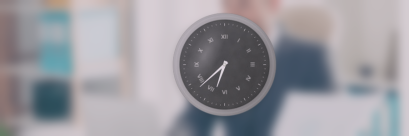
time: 6:38
